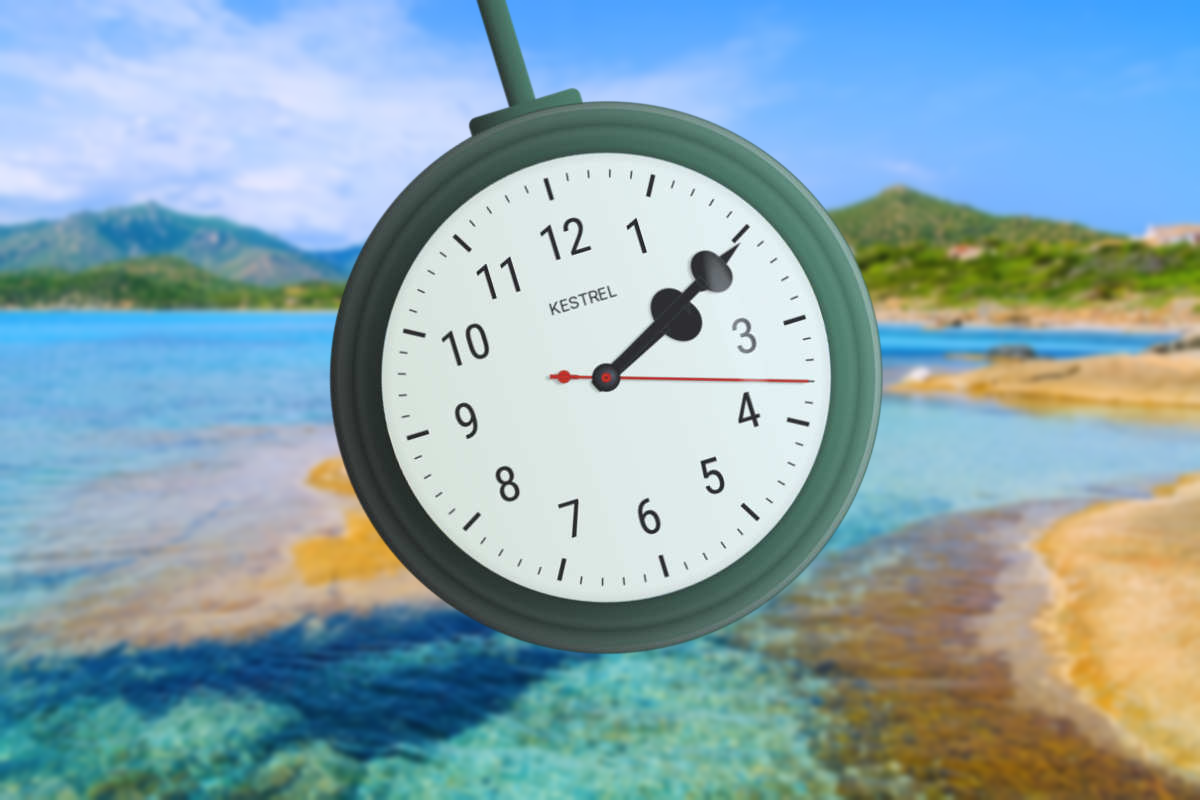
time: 2:10:18
